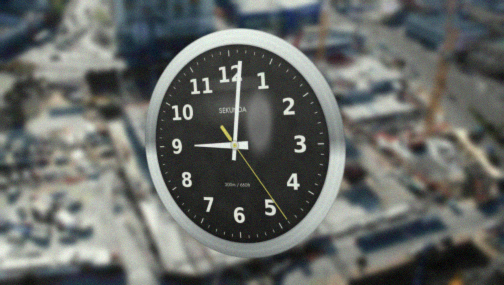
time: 9:01:24
